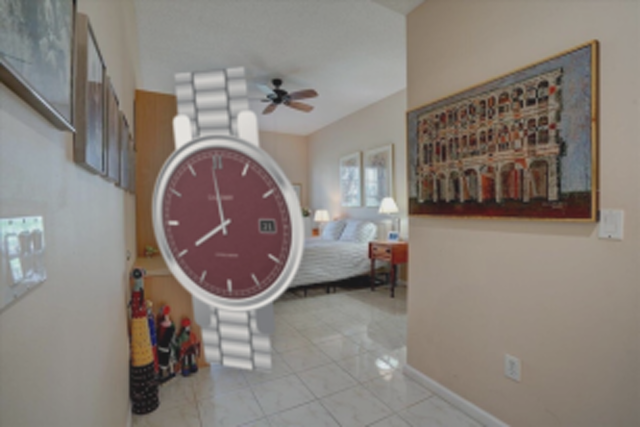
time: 7:59
